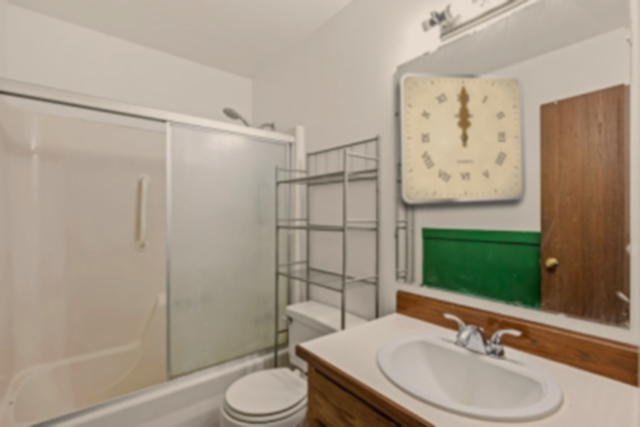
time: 12:00
